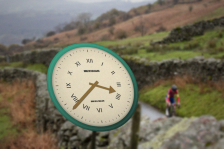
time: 3:38
